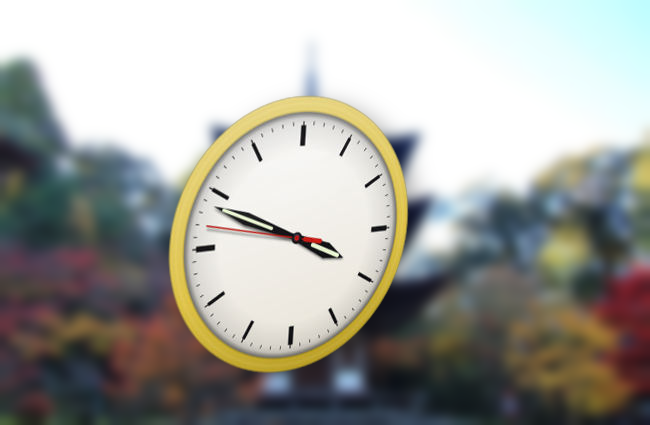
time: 3:48:47
